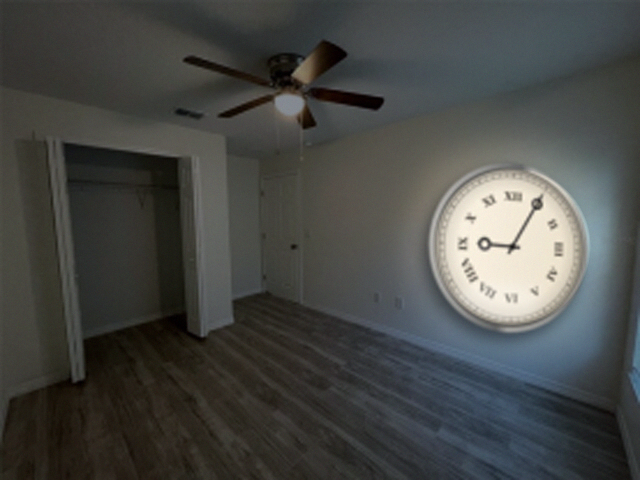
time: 9:05
